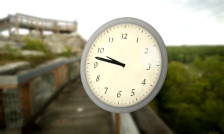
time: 9:47
